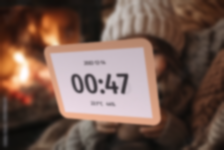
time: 0:47
